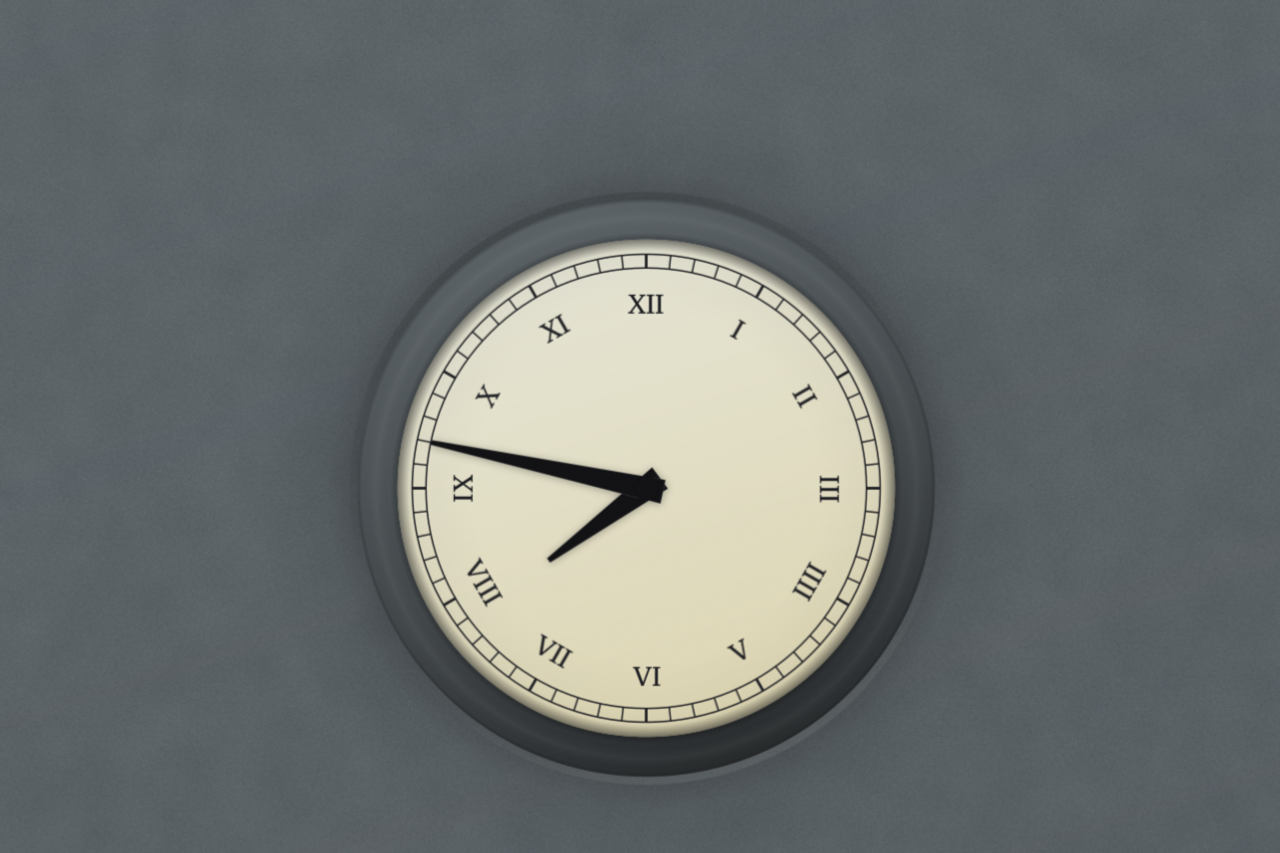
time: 7:47
